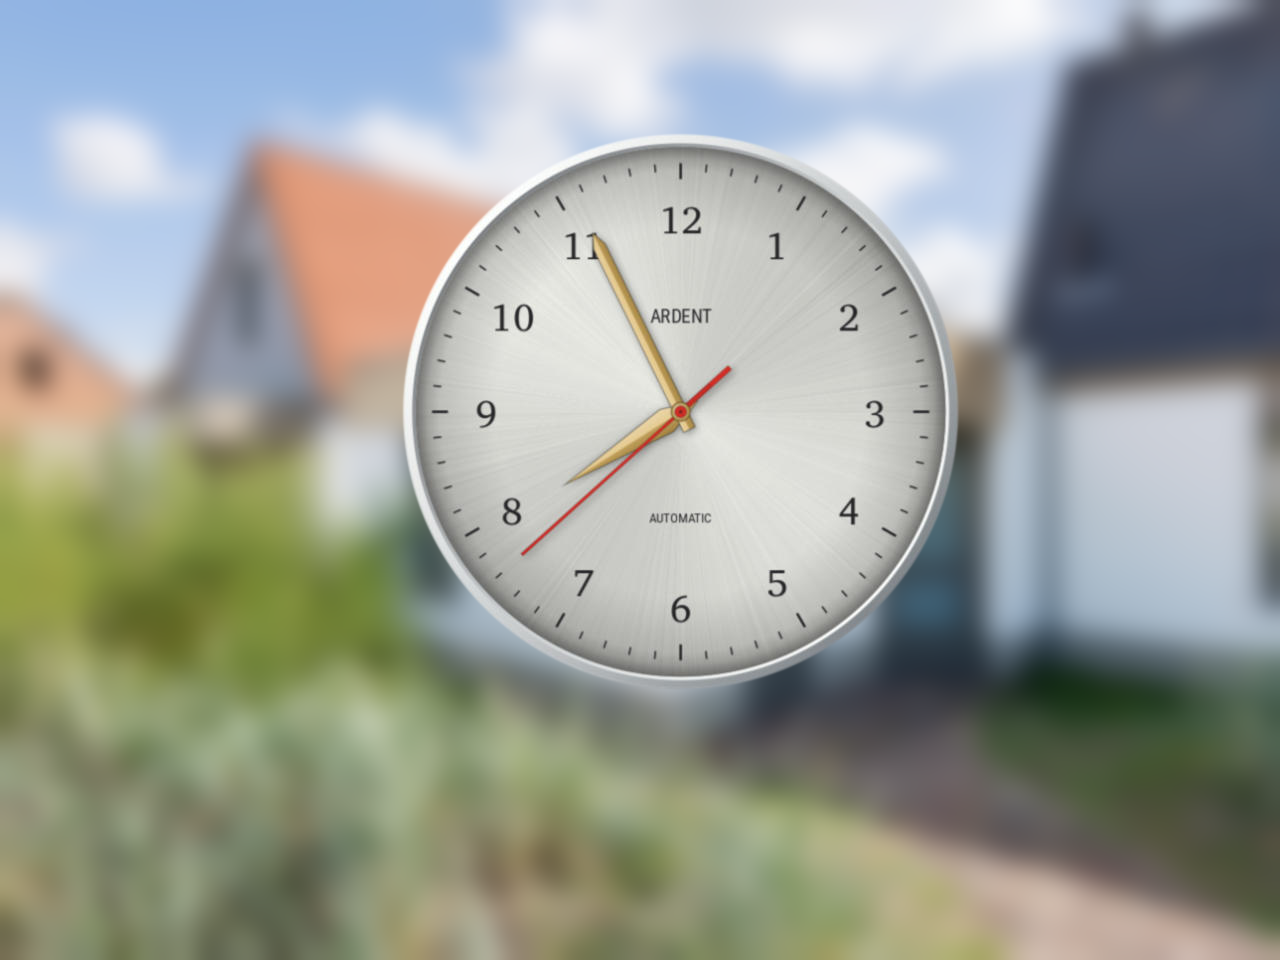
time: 7:55:38
